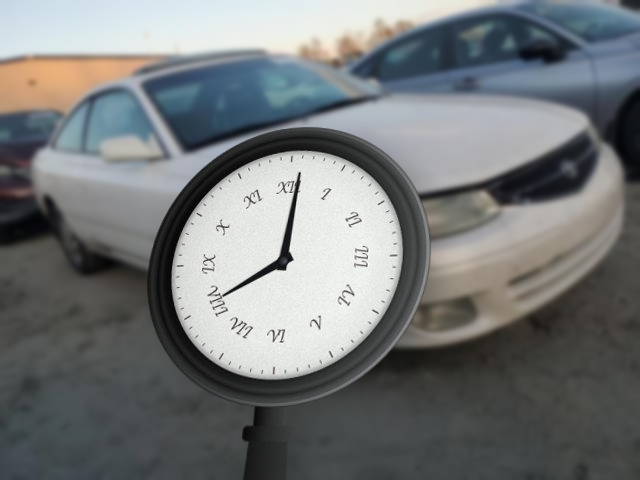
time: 8:01
